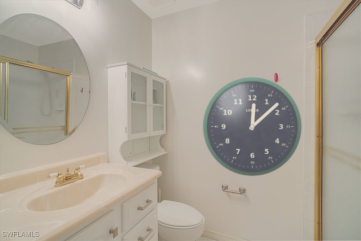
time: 12:08
